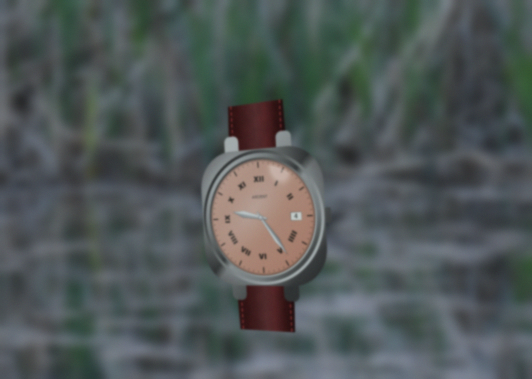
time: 9:24
